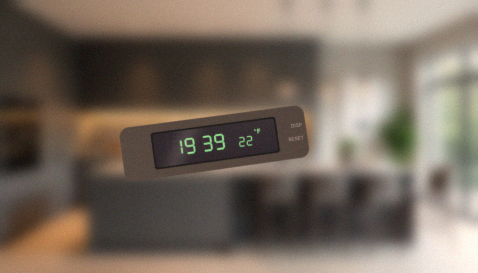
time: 19:39
